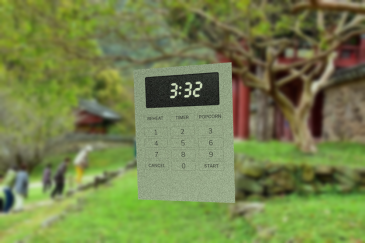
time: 3:32
